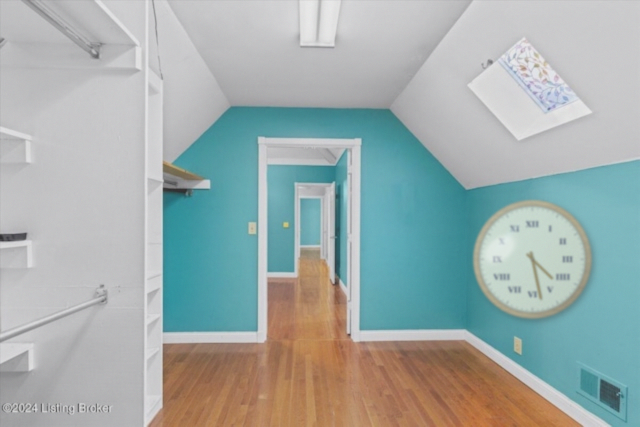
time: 4:28
